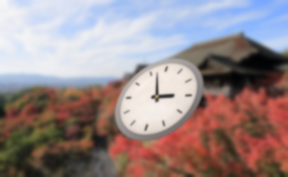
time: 2:57
